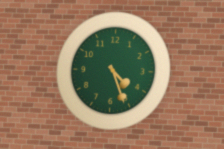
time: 4:26
